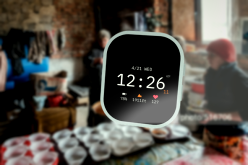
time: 12:26
